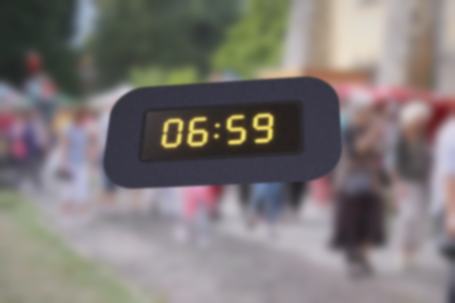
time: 6:59
